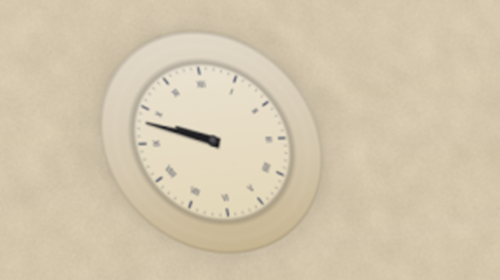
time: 9:48
